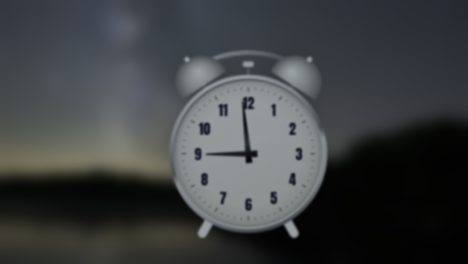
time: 8:59
